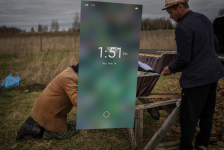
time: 1:51
